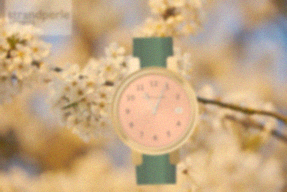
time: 11:04
